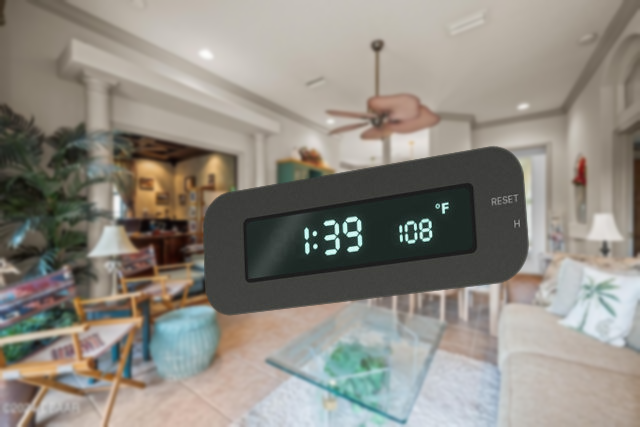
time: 1:39
